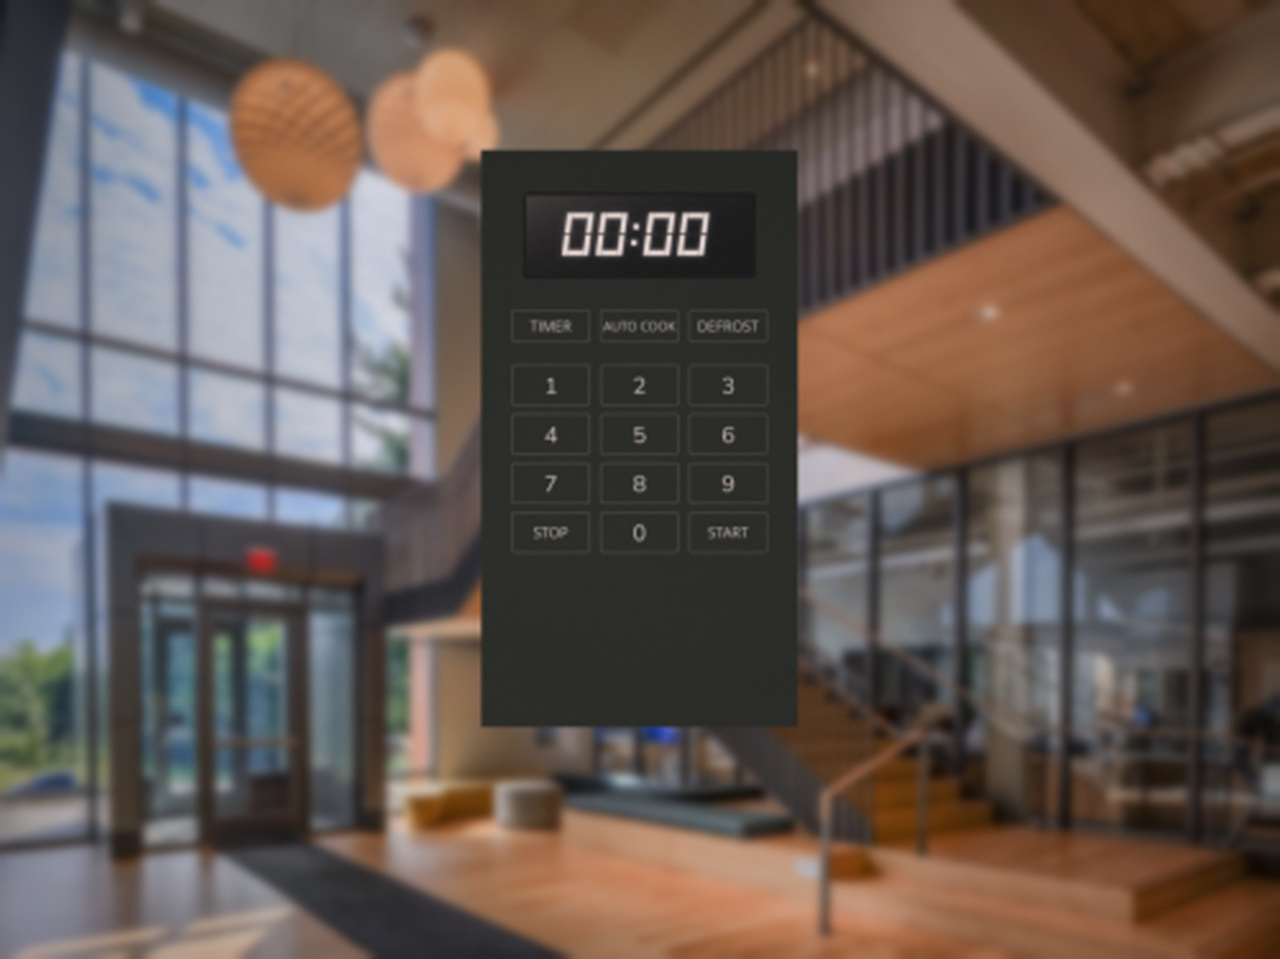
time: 0:00
